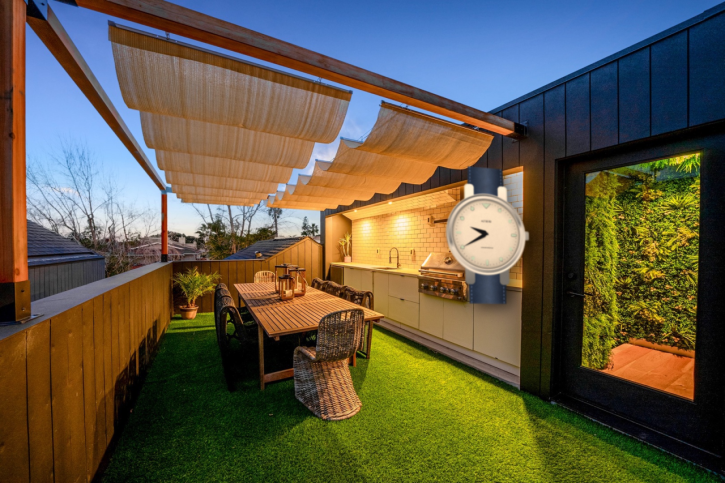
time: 9:40
